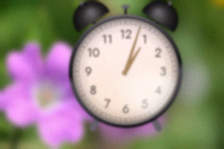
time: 1:03
